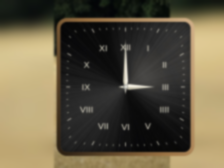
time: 3:00
